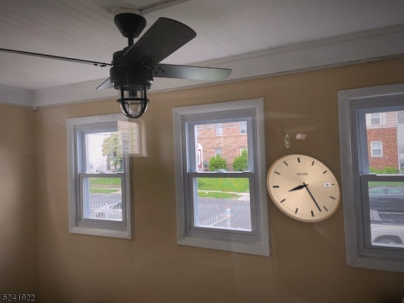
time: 8:27
